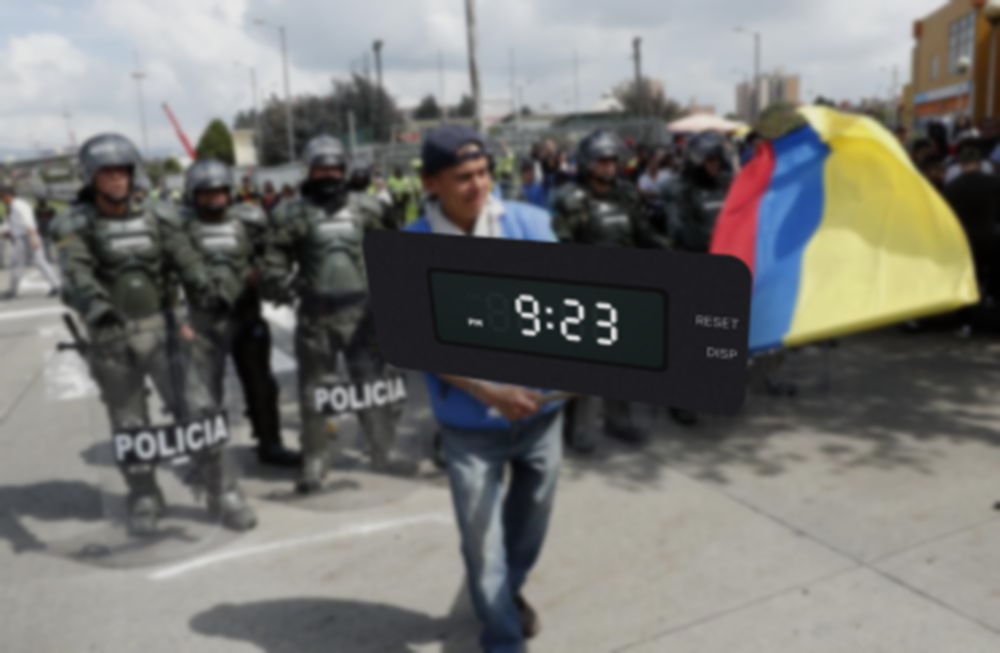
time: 9:23
